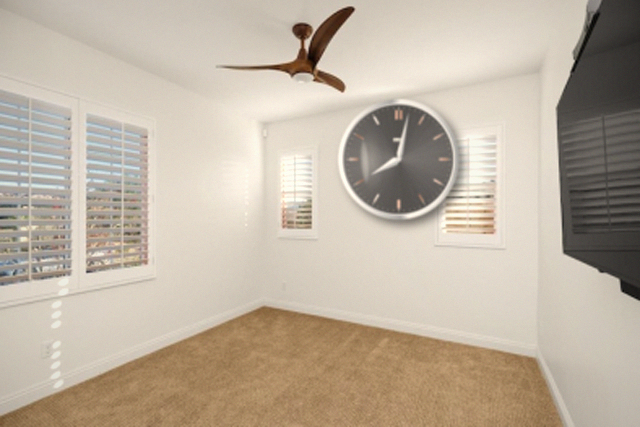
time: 8:02
